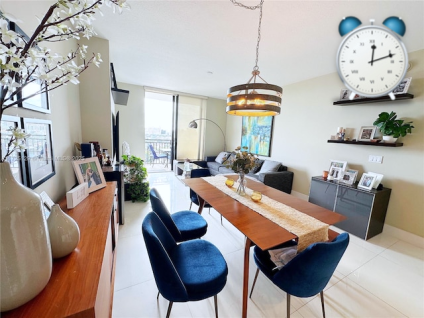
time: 12:12
